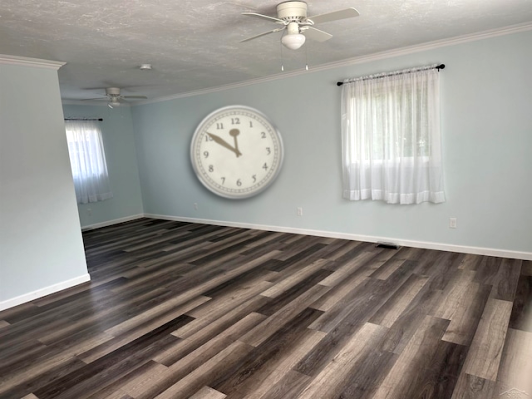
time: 11:51
